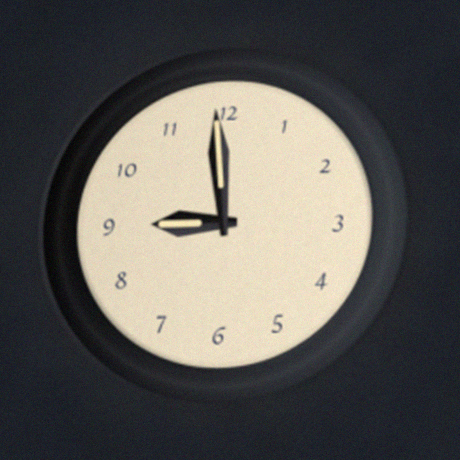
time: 8:59
